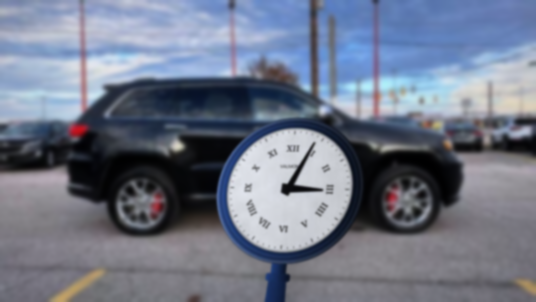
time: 3:04
